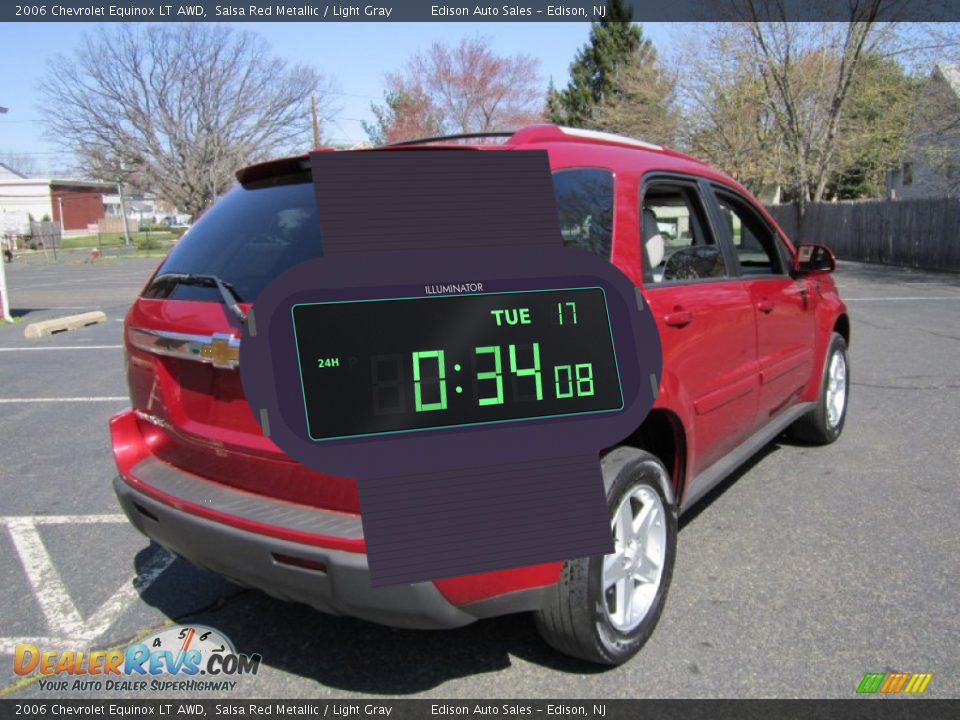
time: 0:34:08
